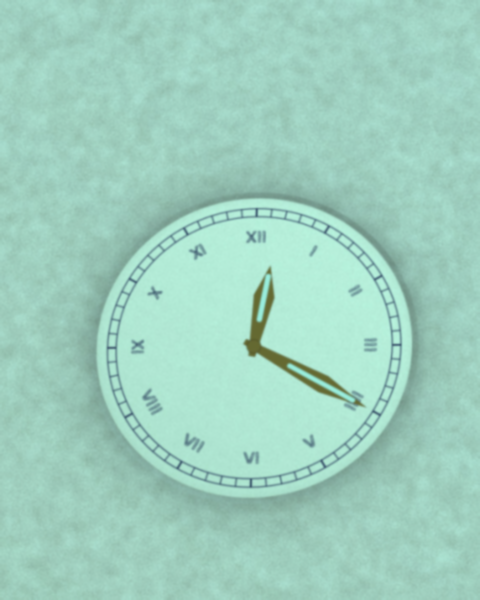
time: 12:20
